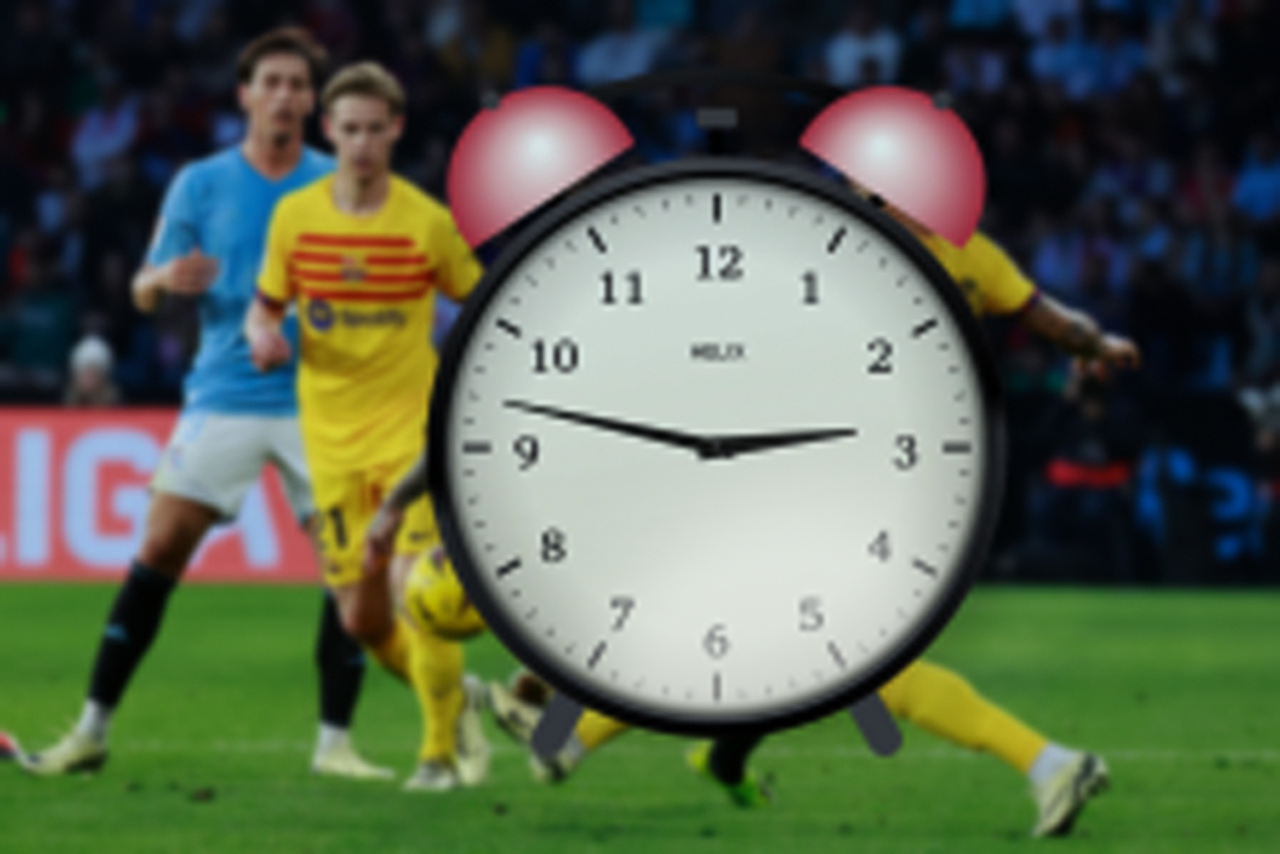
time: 2:47
